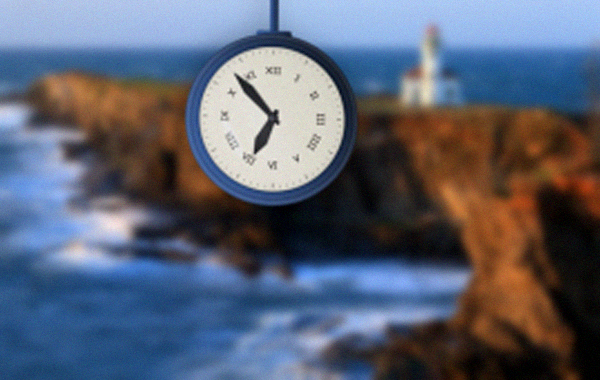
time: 6:53
